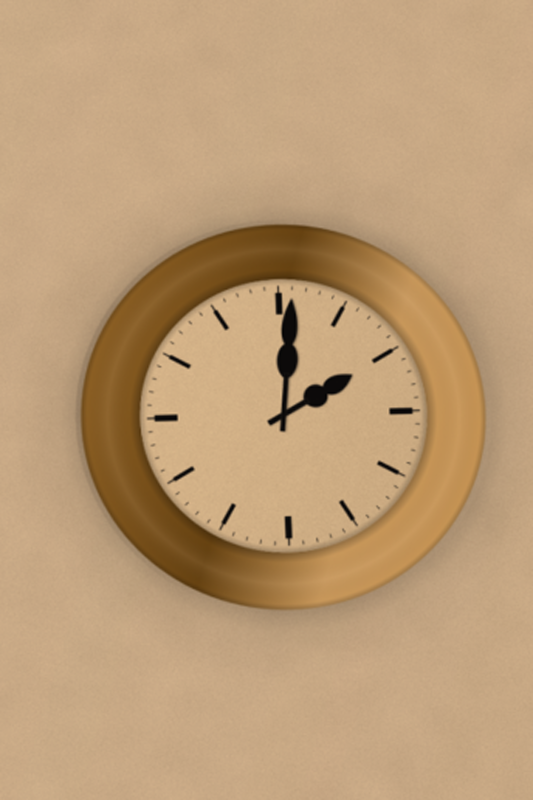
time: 2:01
